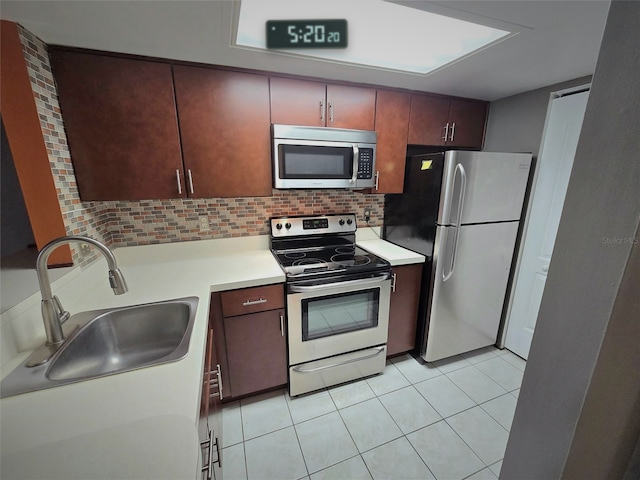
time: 5:20
